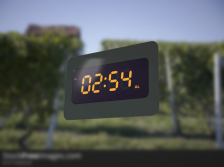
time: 2:54
